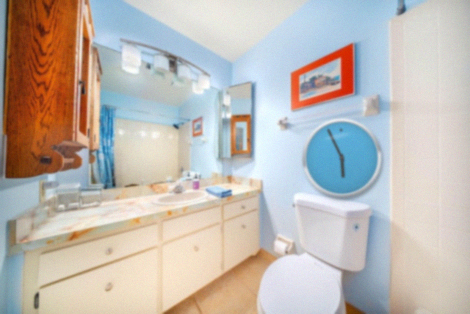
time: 5:56
